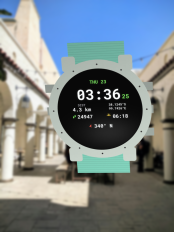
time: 3:36
